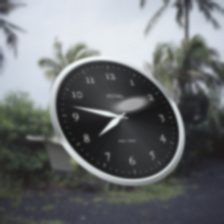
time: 7:47
